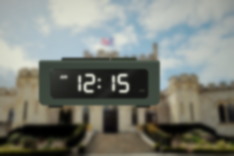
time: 12:15
